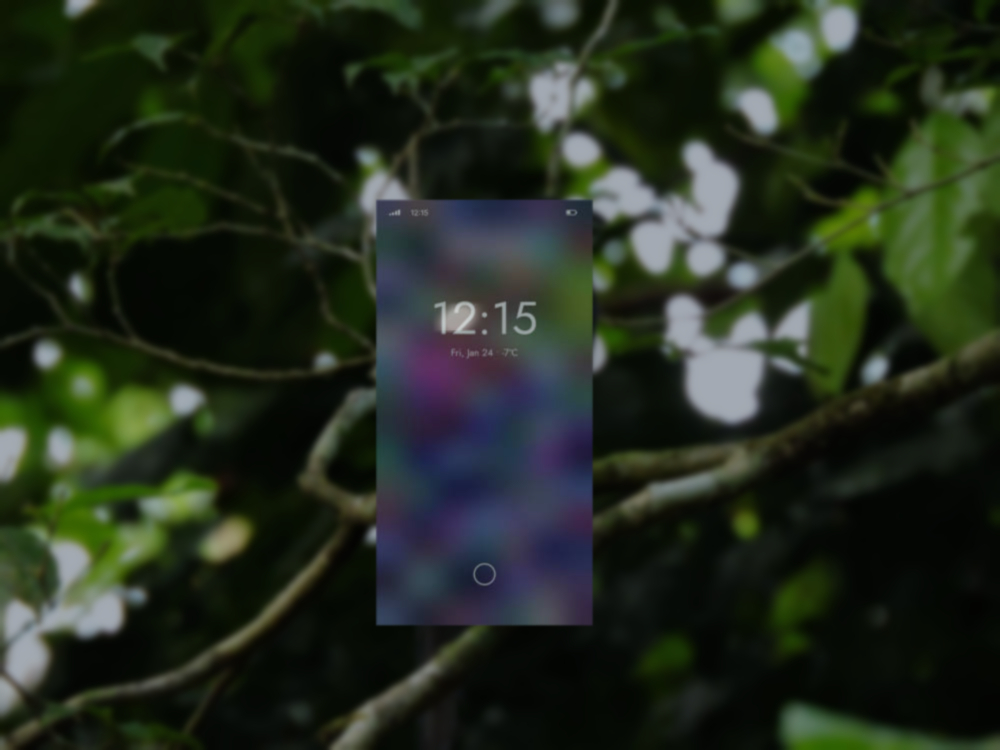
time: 12:15
